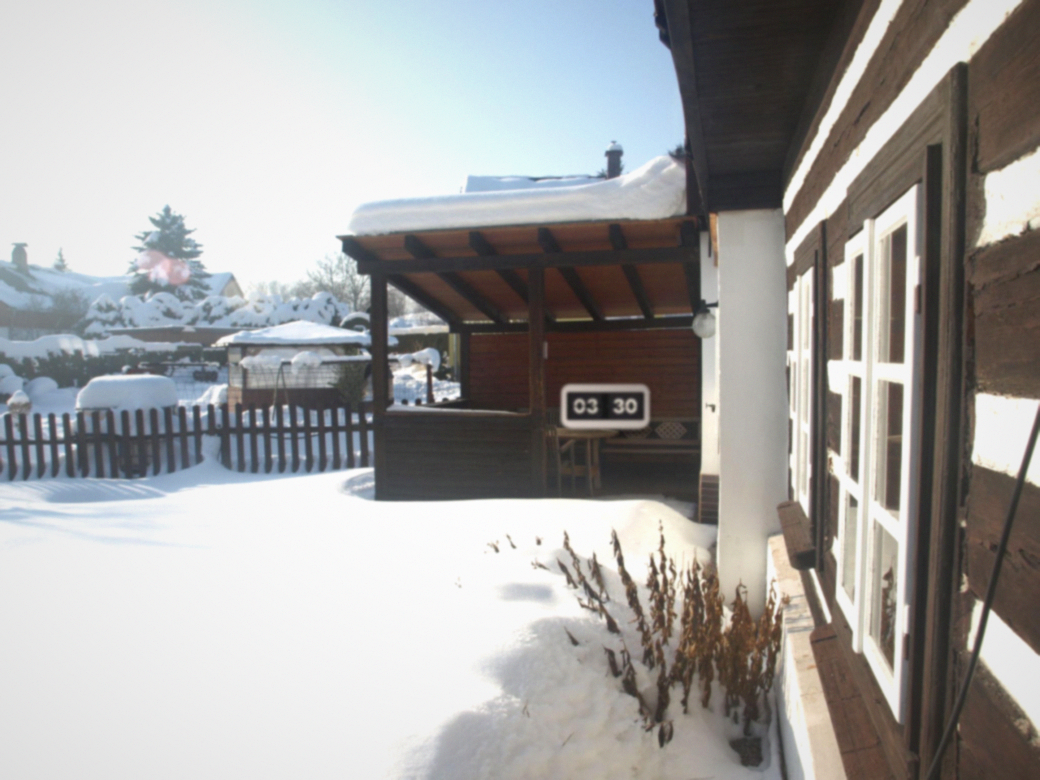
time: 3:30
